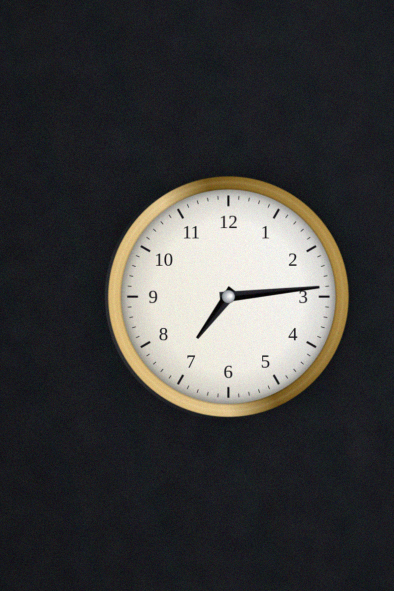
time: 7:14
